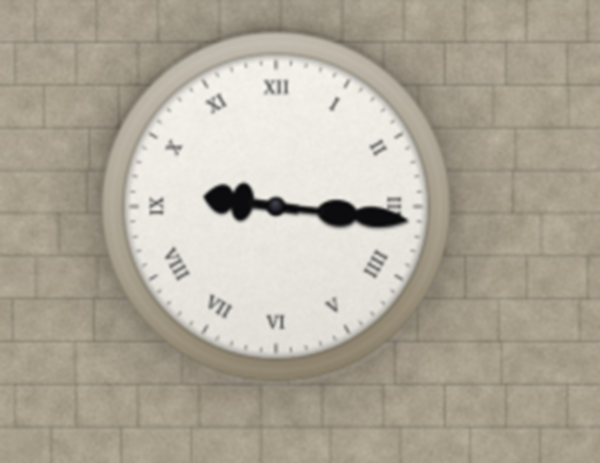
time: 9:16
